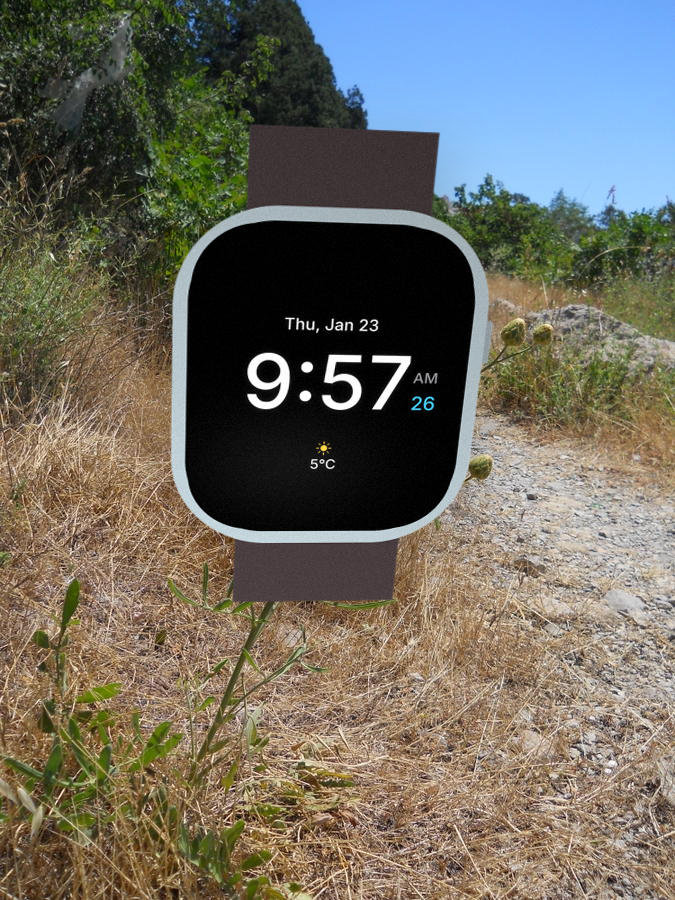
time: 9:57:26
